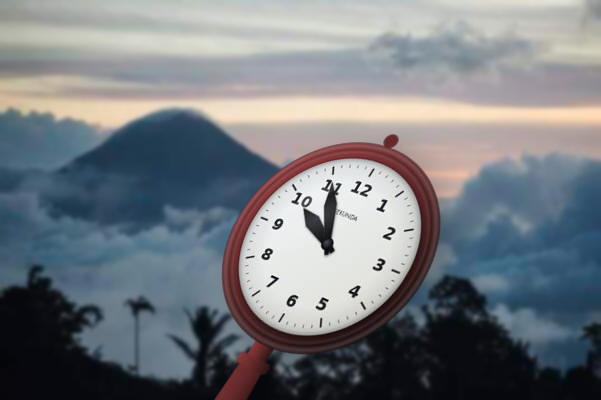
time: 9:55
